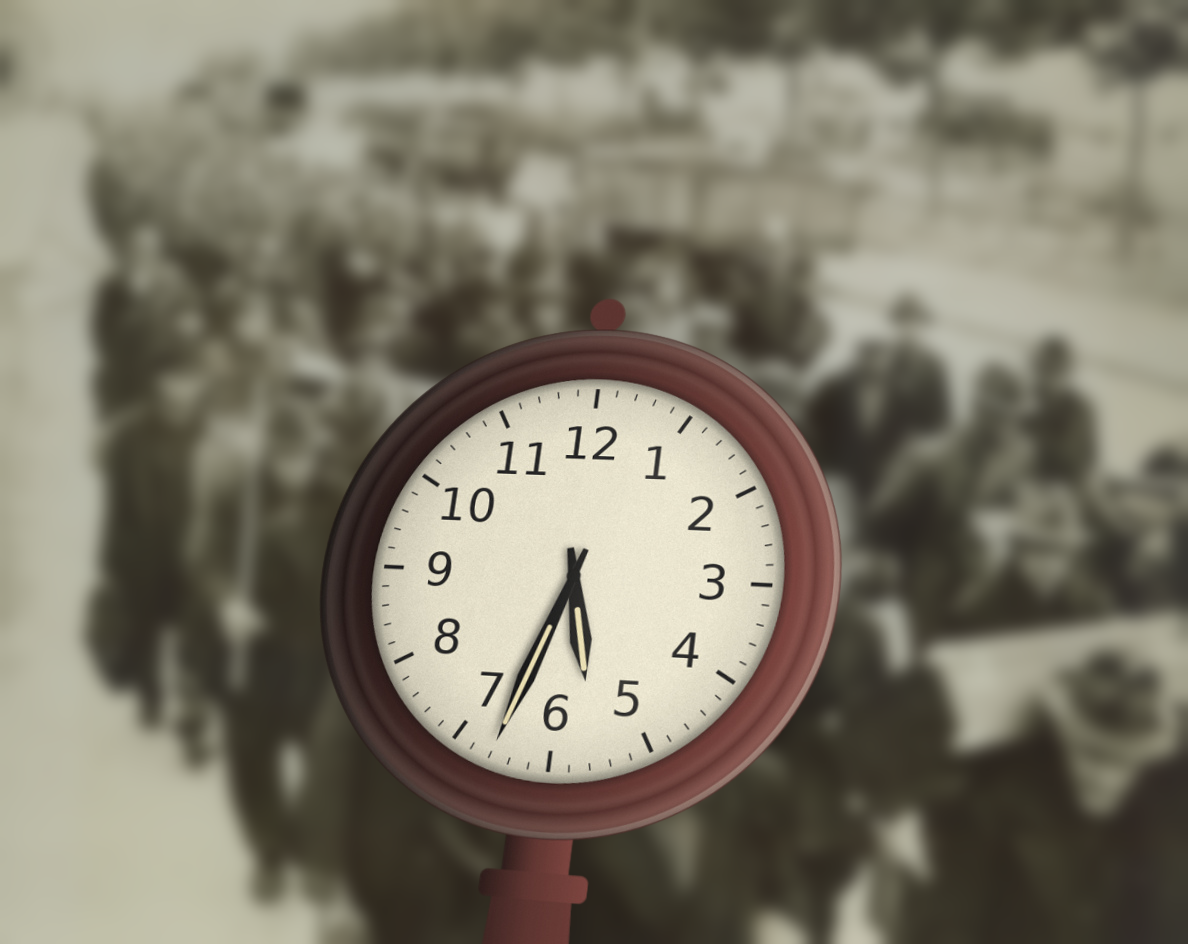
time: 5:33
